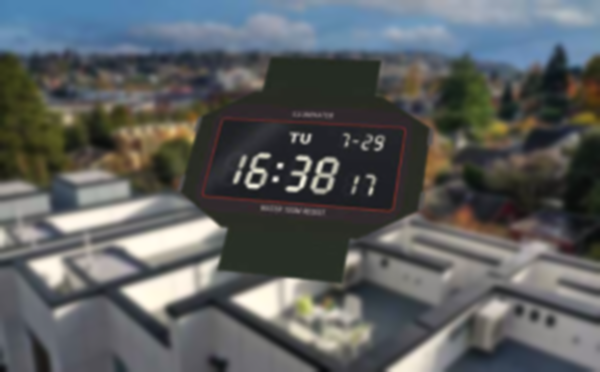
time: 16:38:17
